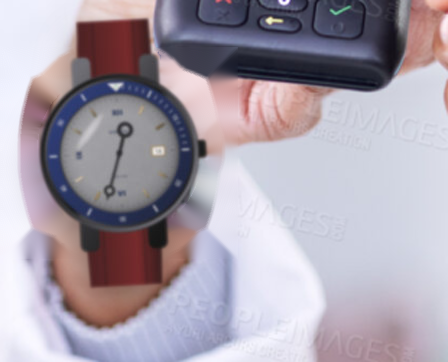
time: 12:33
